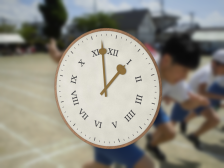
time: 12:57
